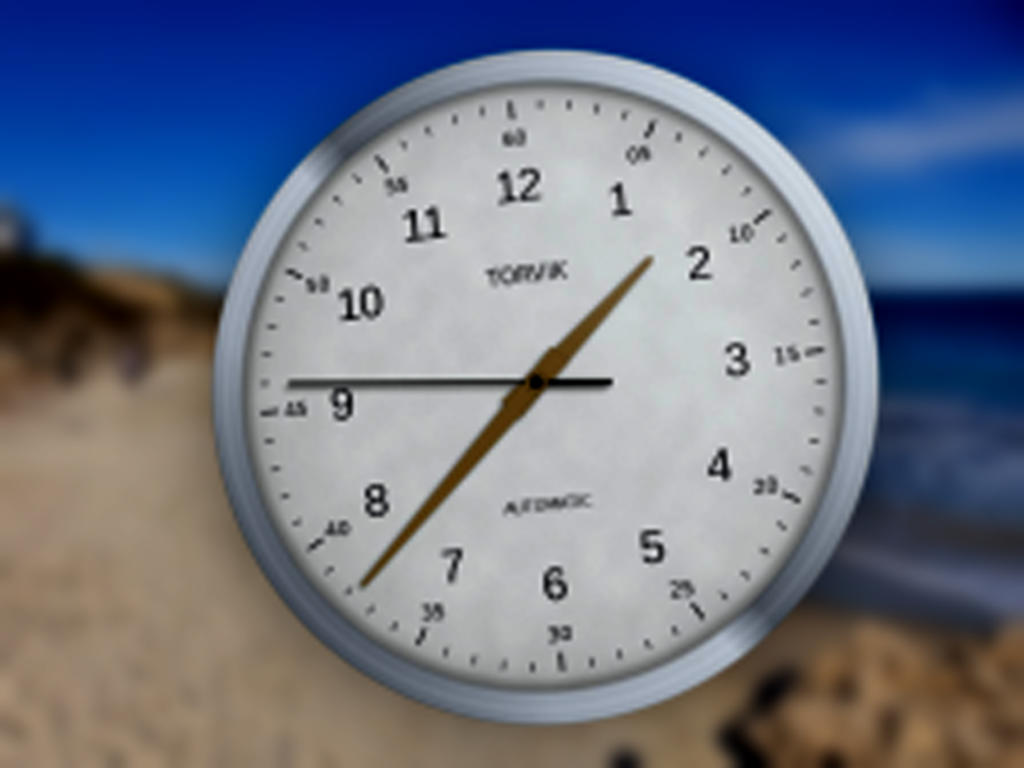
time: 1:37:46
